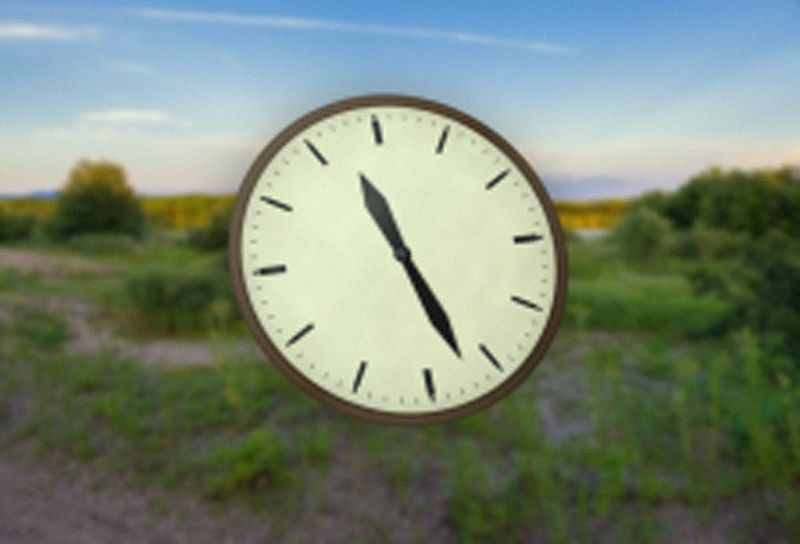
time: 11:27
